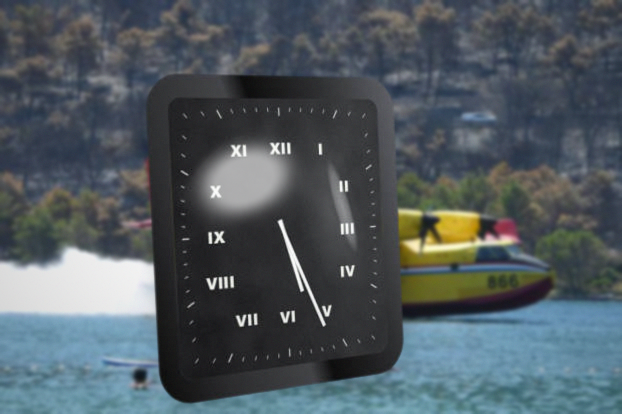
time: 5:26
